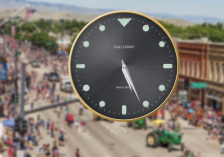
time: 5:26
